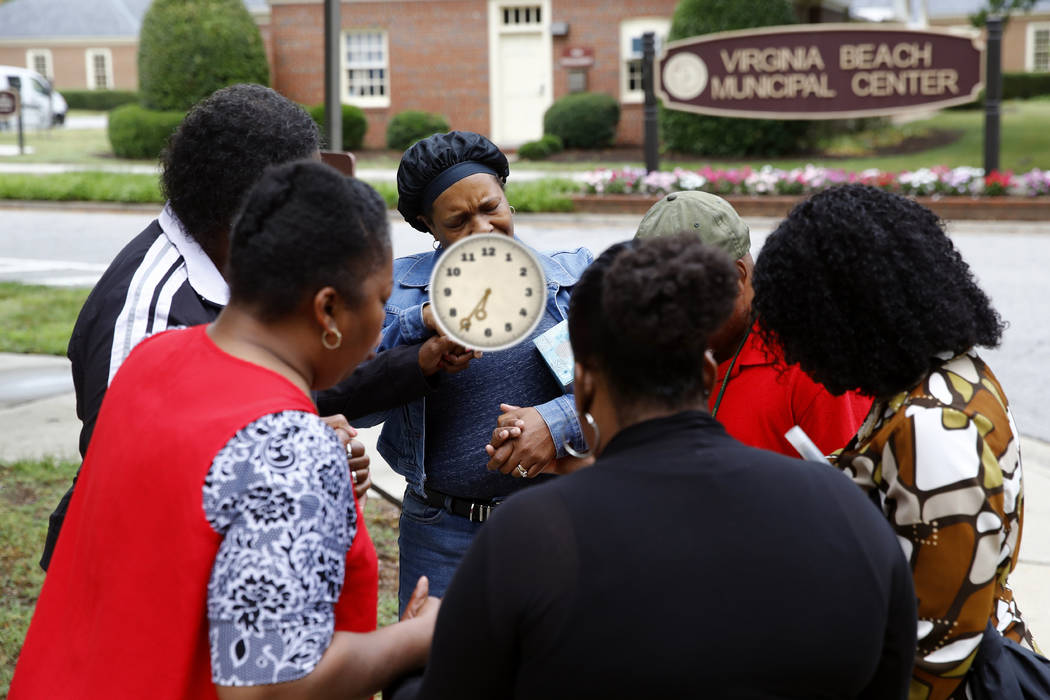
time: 6:36
